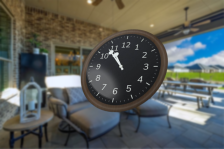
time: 10:53
